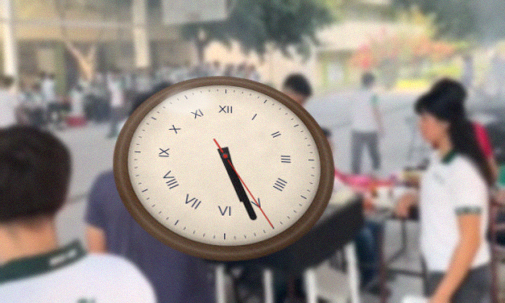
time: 5:26:25
